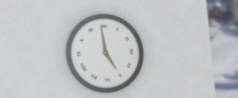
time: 4:59
